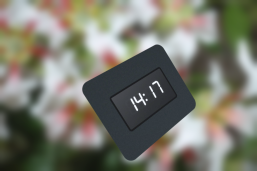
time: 14:17
